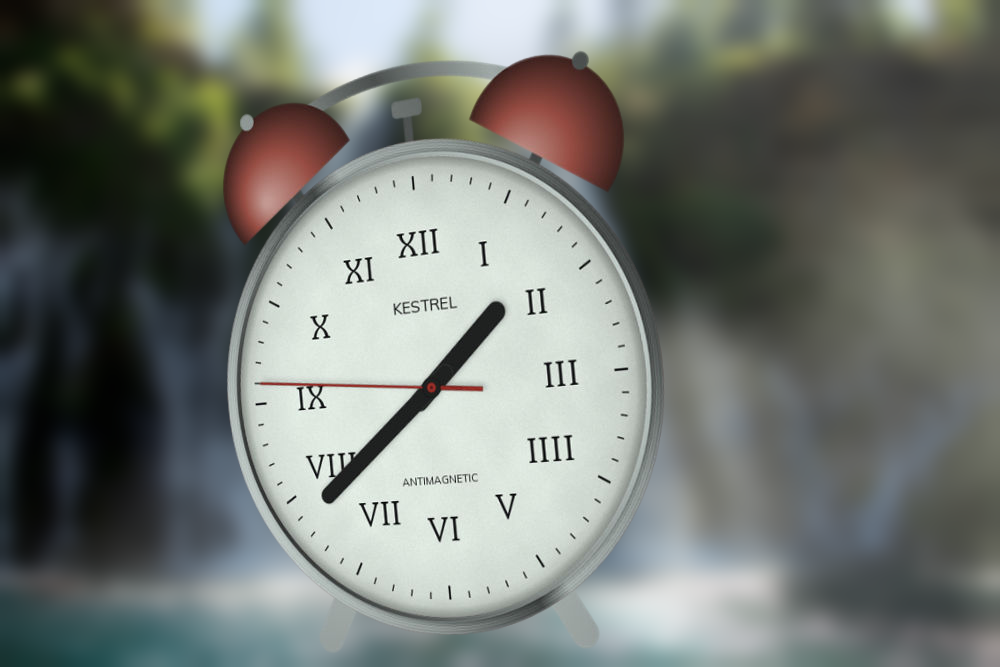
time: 1:38:46
